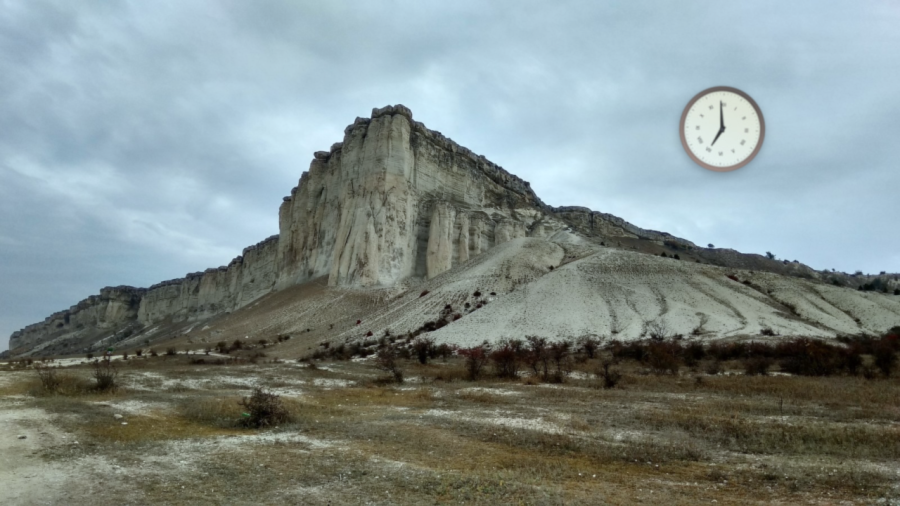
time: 6:59
